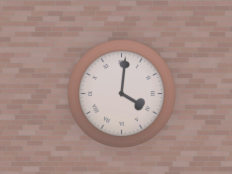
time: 4:01
